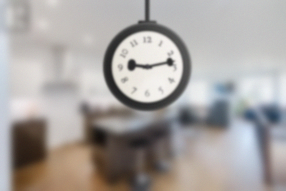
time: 9:13
